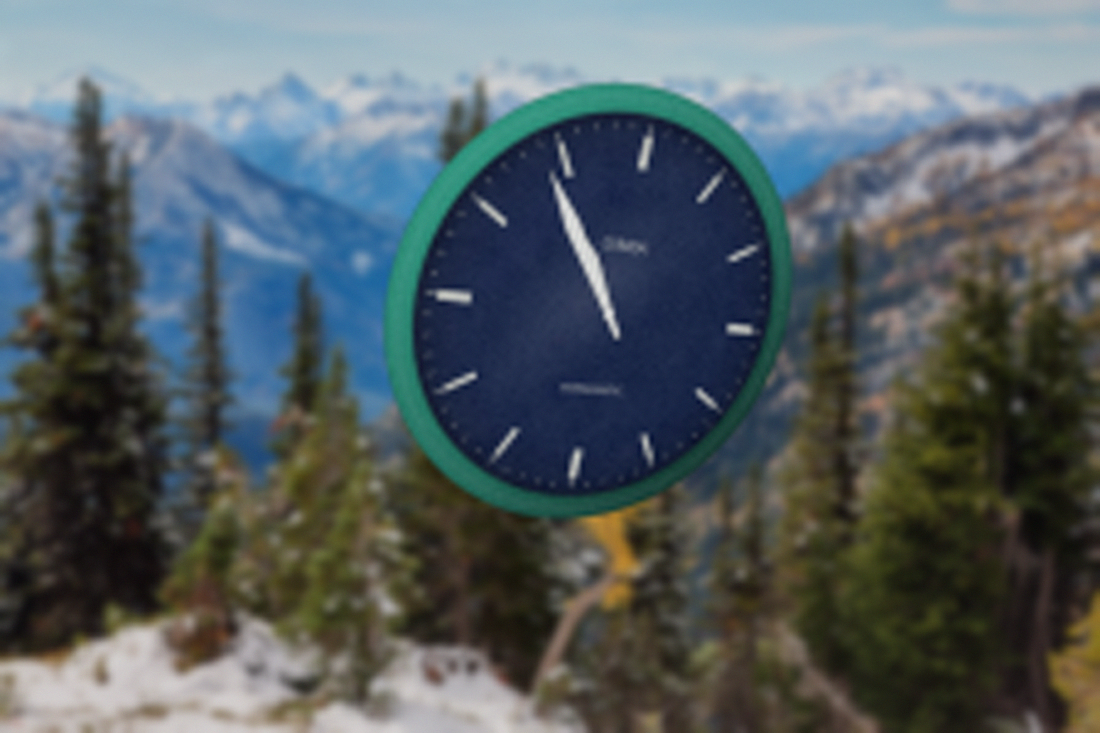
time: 10:54
